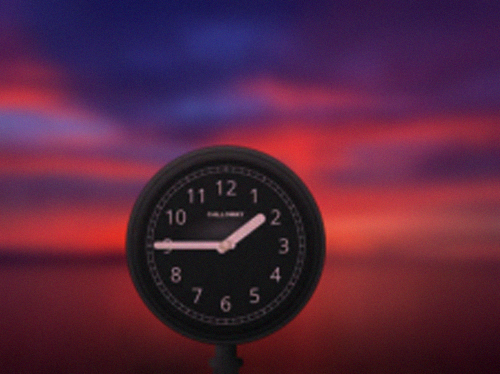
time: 1:45
